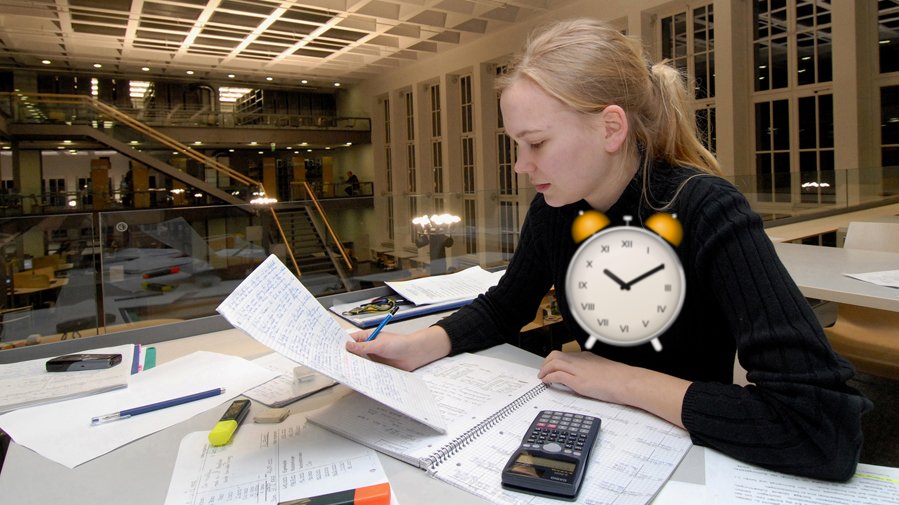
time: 10:10
